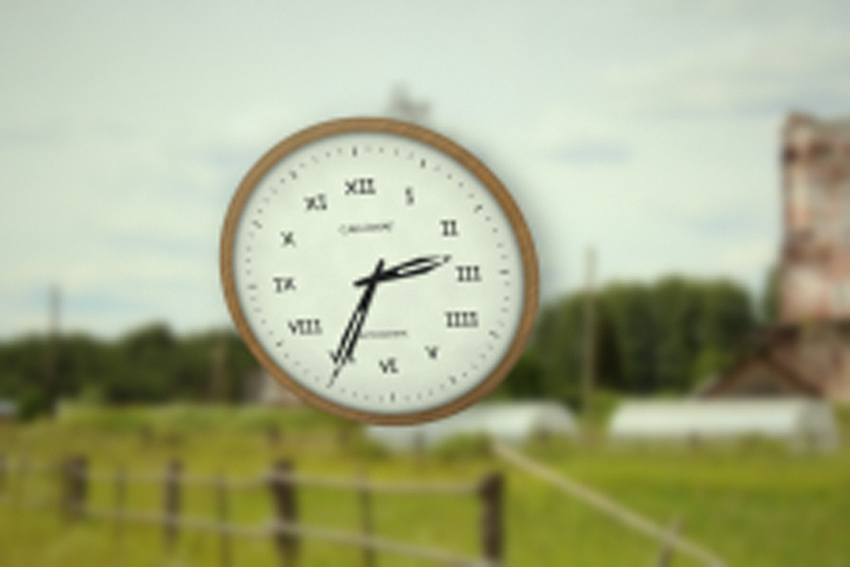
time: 2:35
